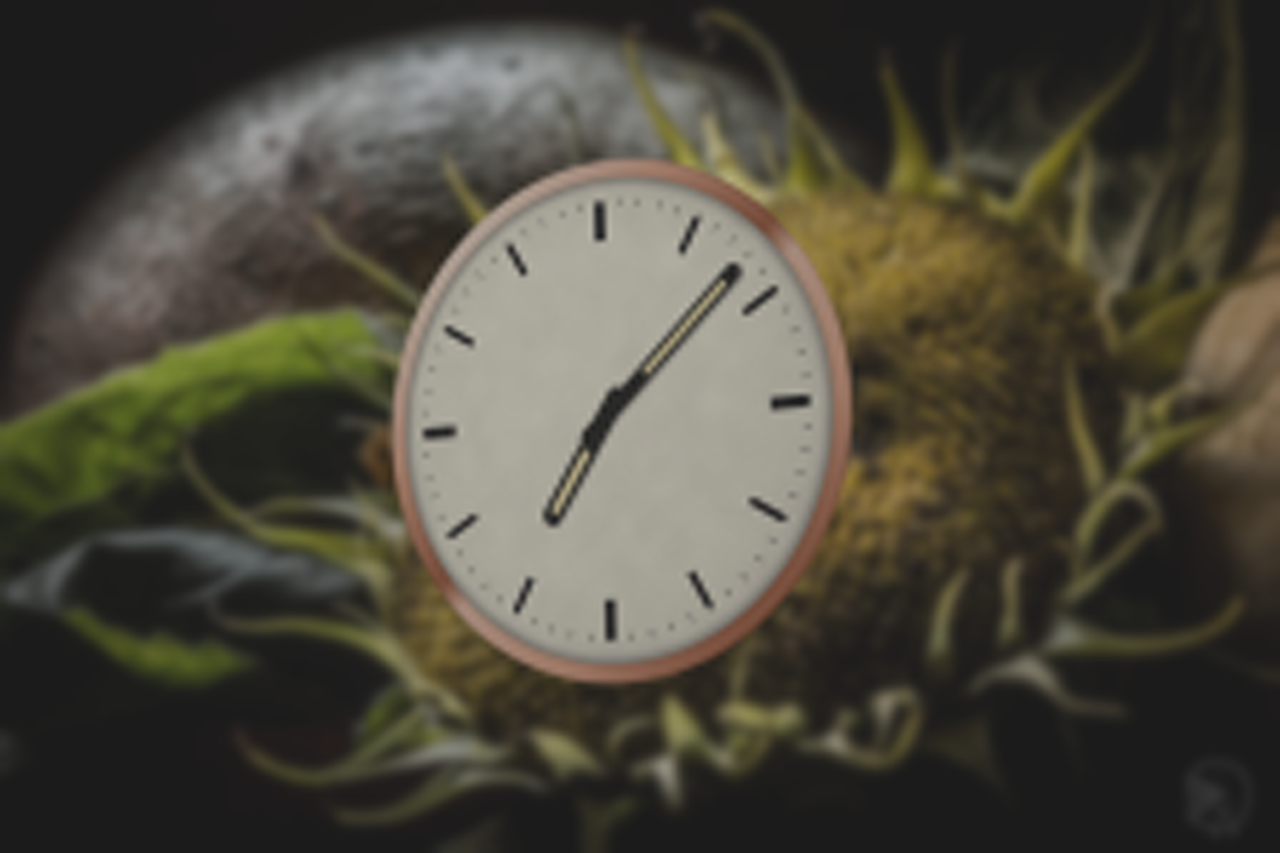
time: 7:08
